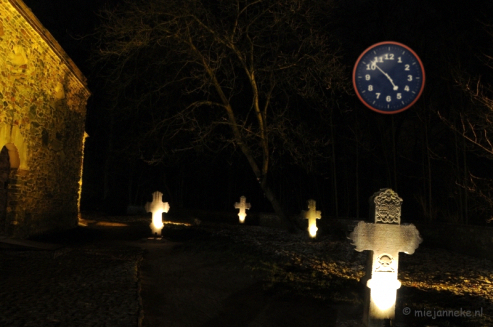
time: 4:52
